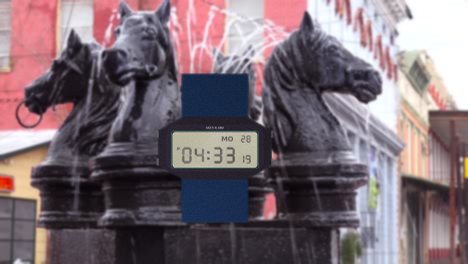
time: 4:33:19
